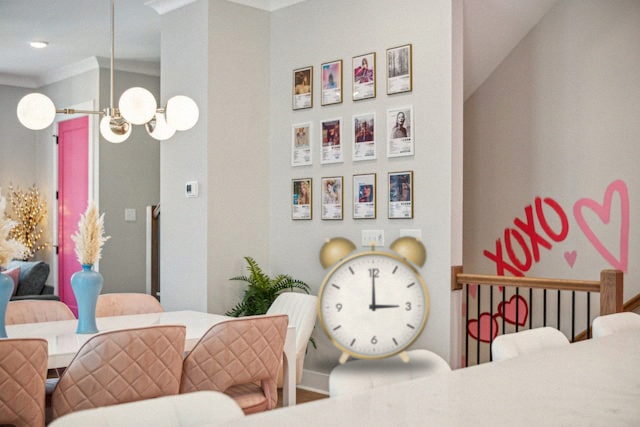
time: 3:00
